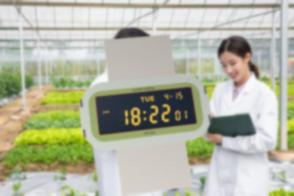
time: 18:22
